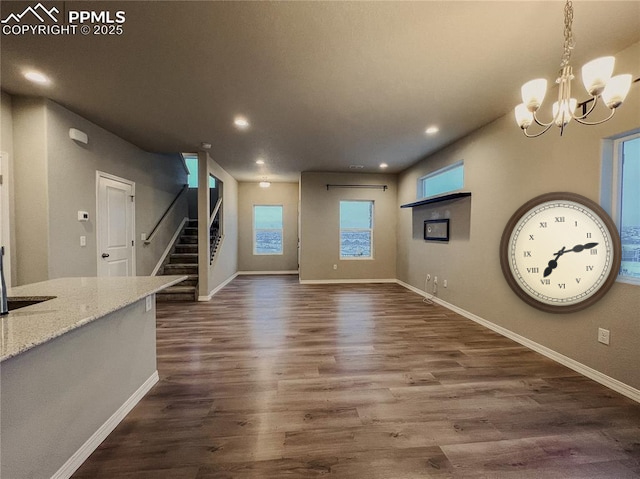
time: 7:13
